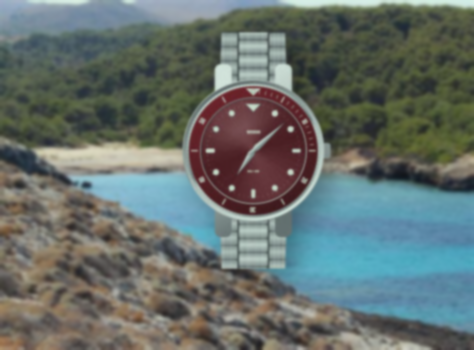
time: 7:08
